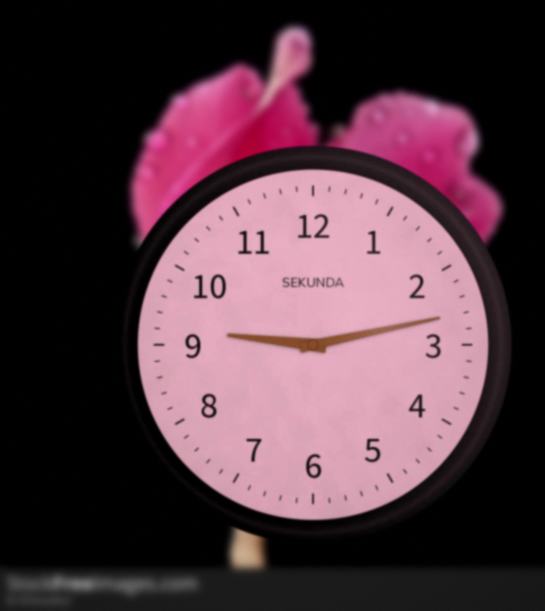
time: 9:13
